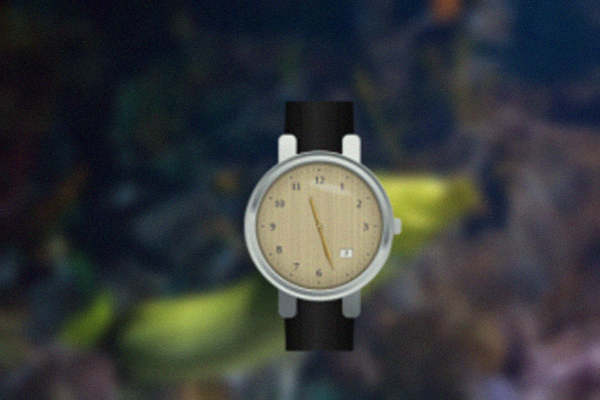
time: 11:27
